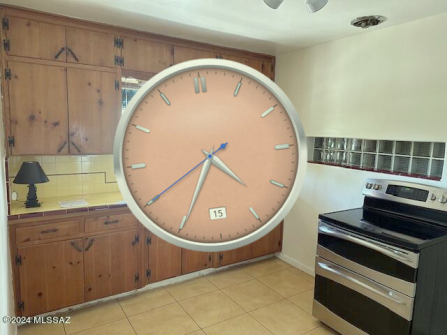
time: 4:34:40
